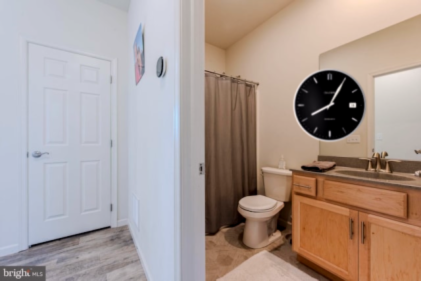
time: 8:05
